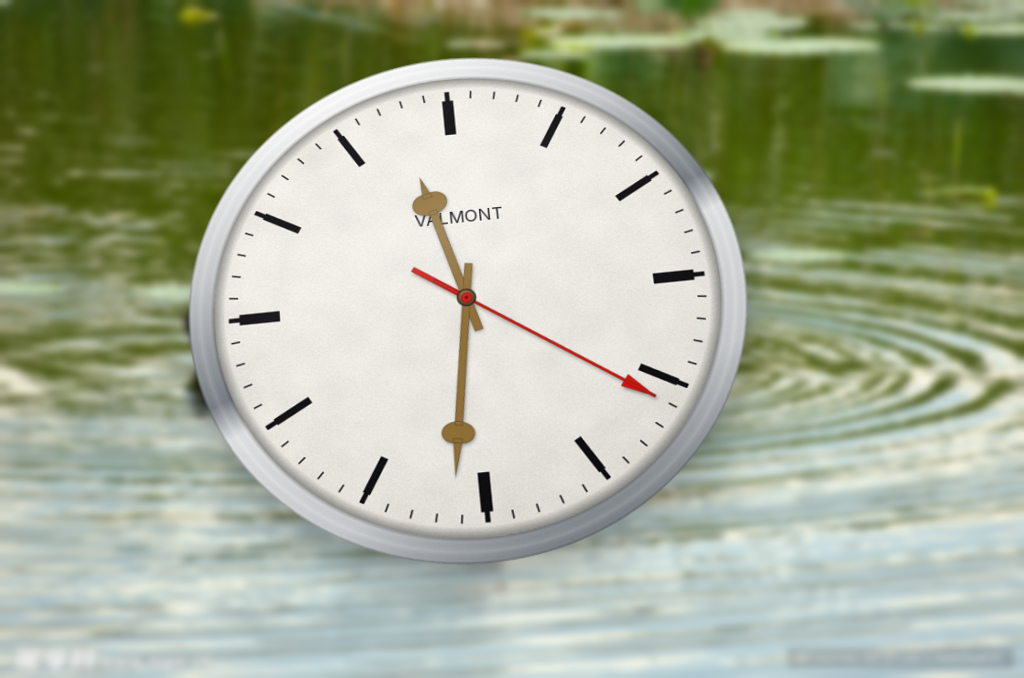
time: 11:31:21
